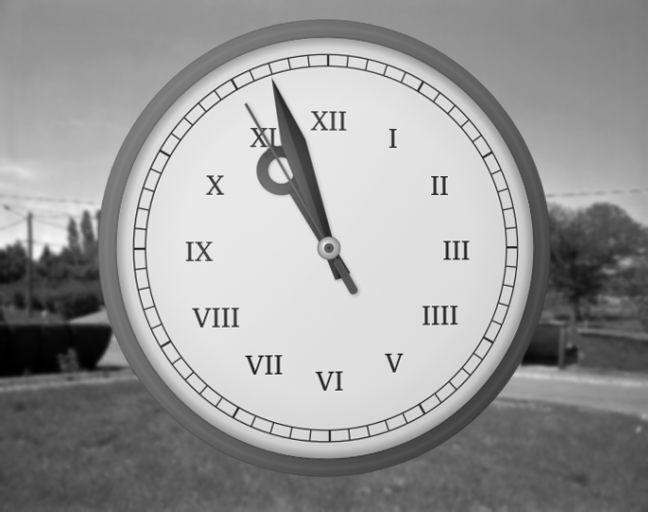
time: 10:56:55
